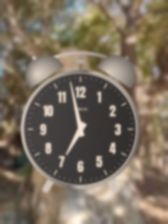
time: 6:58
